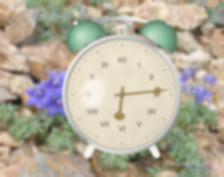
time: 6:14
